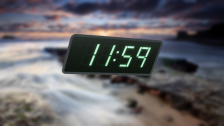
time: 11:59
